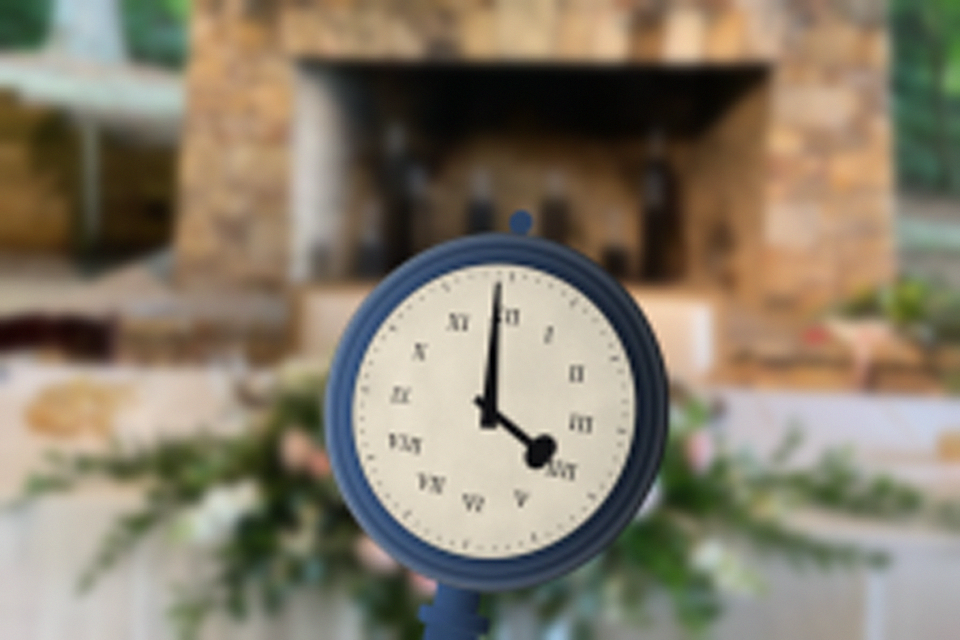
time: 3:59
